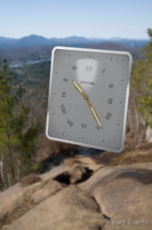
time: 10:24
